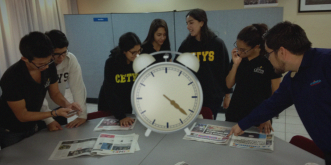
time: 4:22
